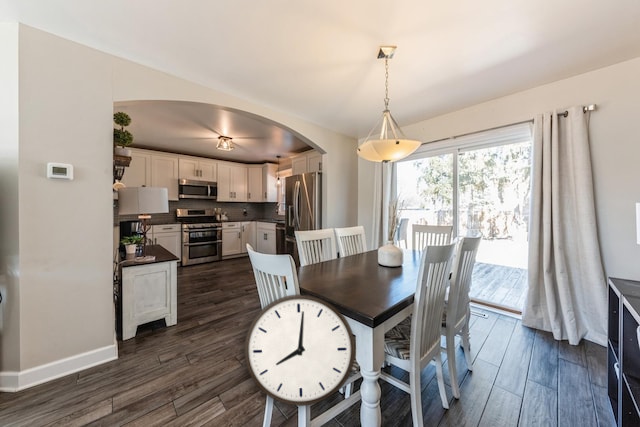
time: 8:01
